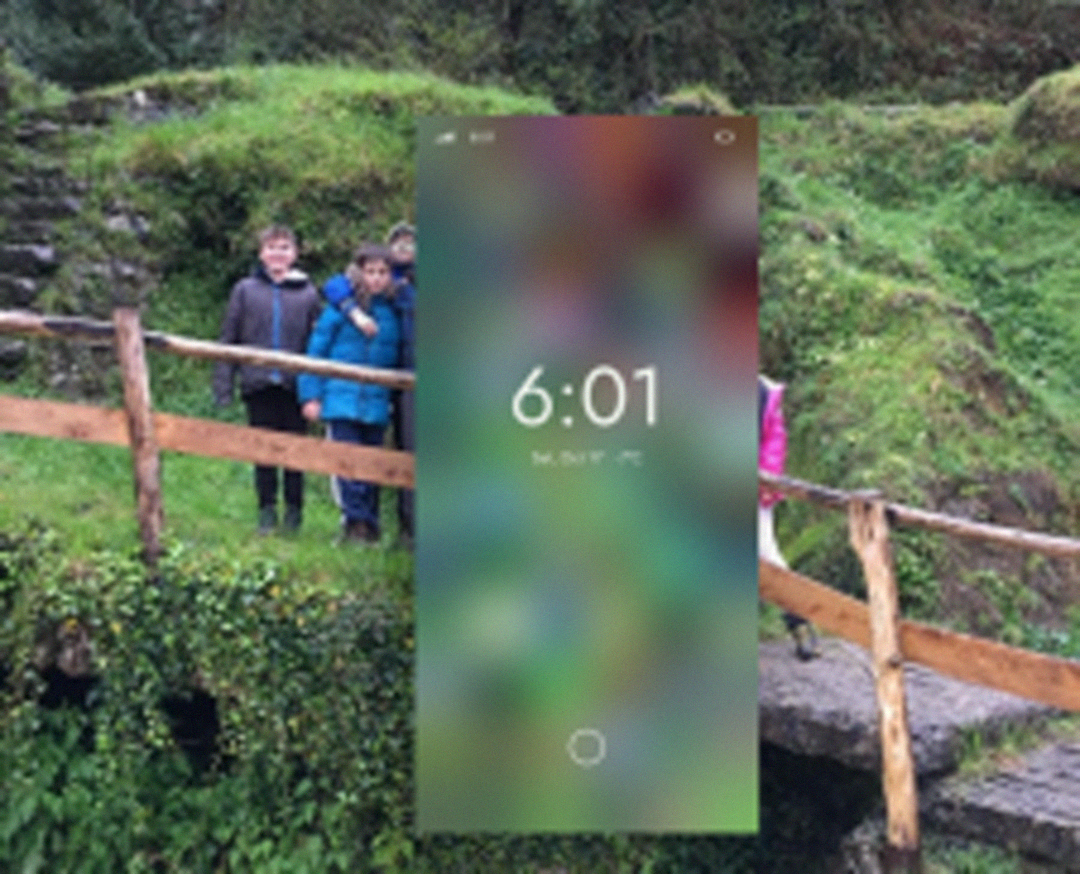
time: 6:01
